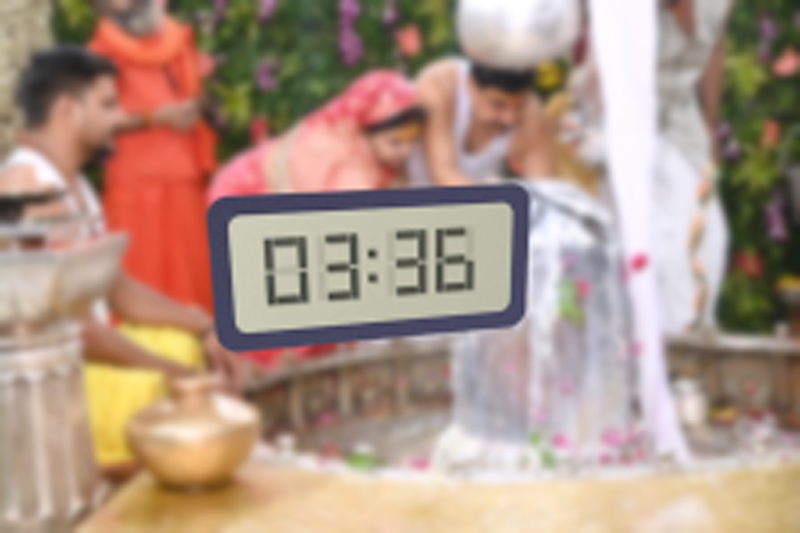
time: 3:36
